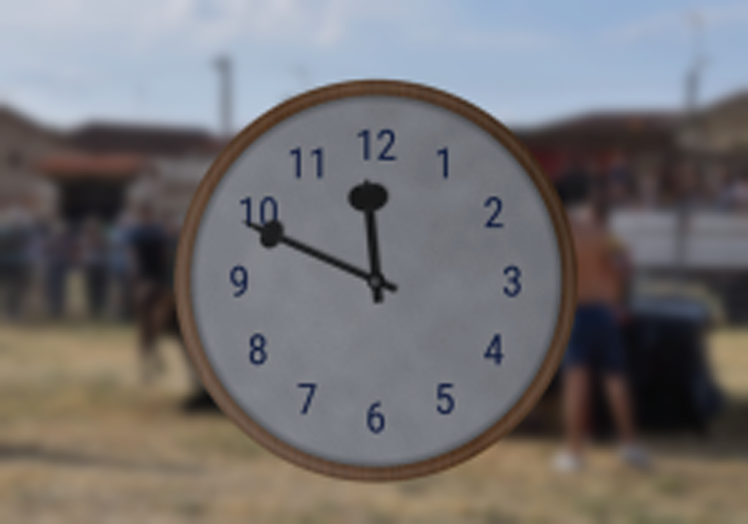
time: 11:49
